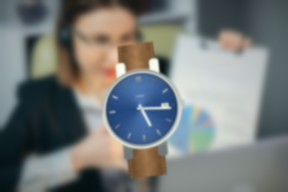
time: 5:16
